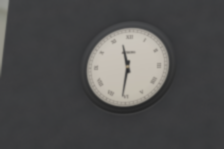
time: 11:31
